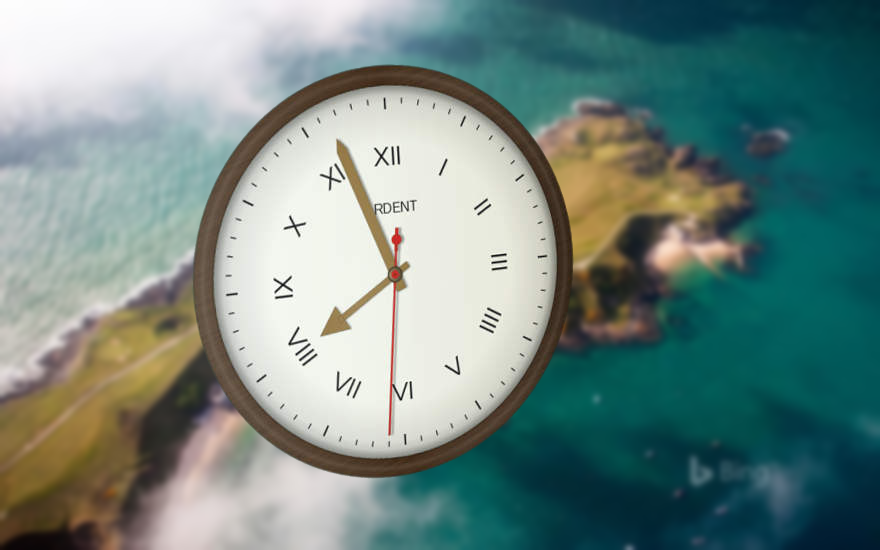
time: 7:56:31
